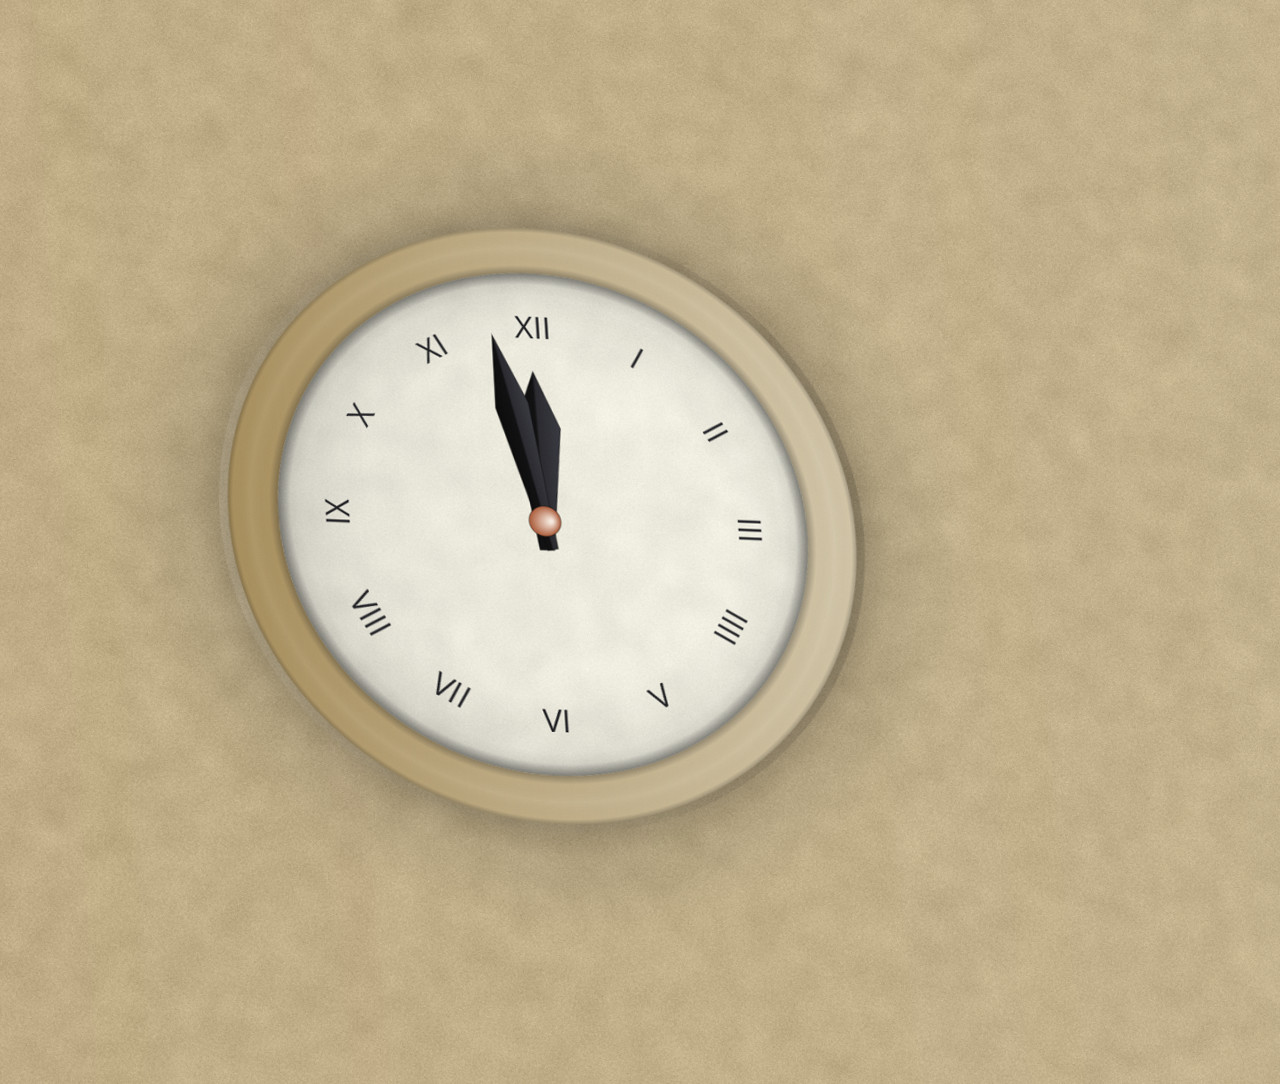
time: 11:58
